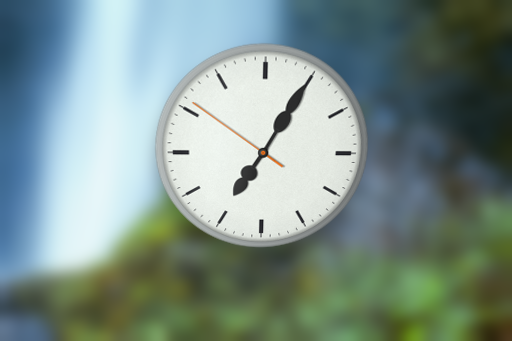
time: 7:04:51
